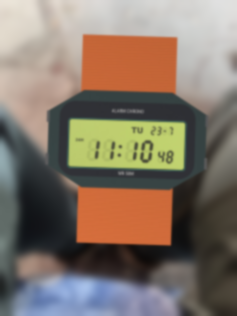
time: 11:10:48
